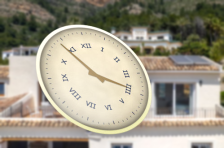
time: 3:54
